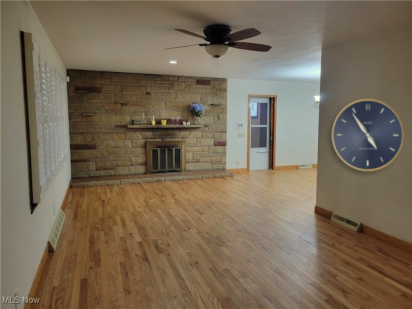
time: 4:54
